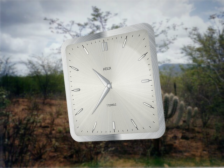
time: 10:37
